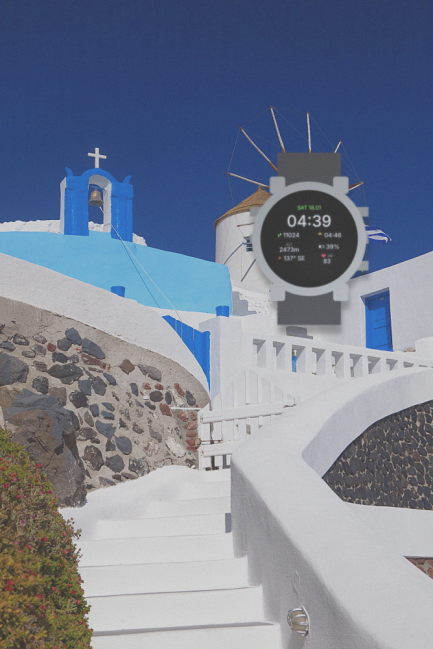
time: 4:39
